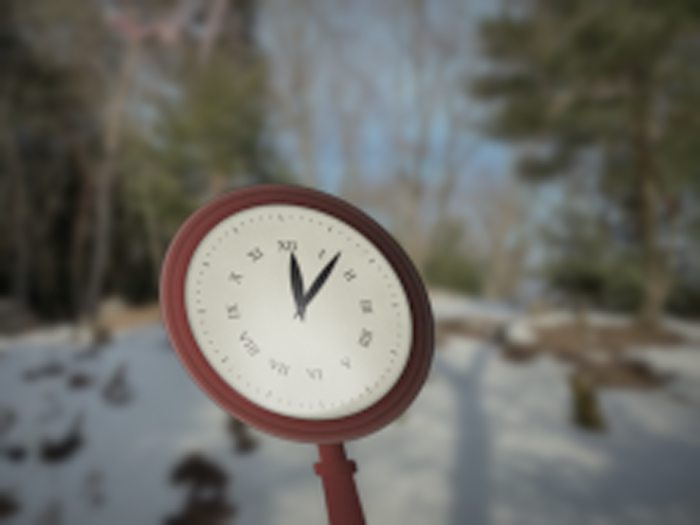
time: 12:07
